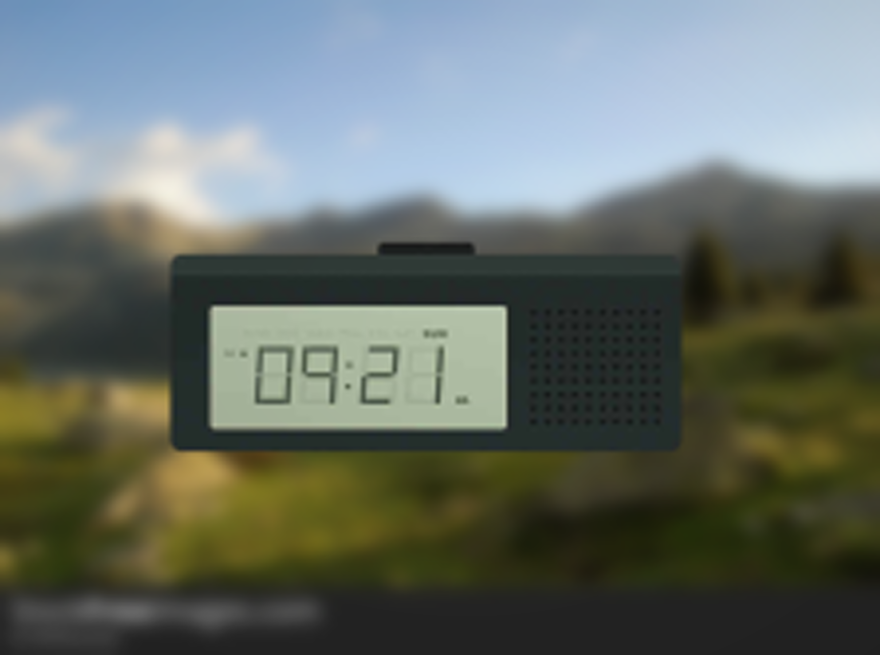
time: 9:21
